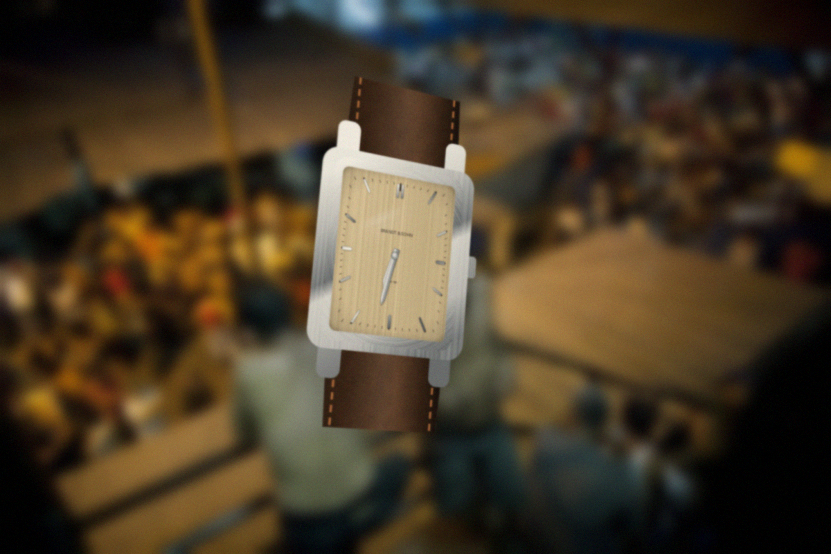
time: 6:32
